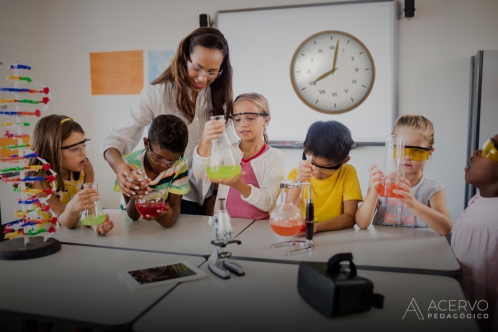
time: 8:02
